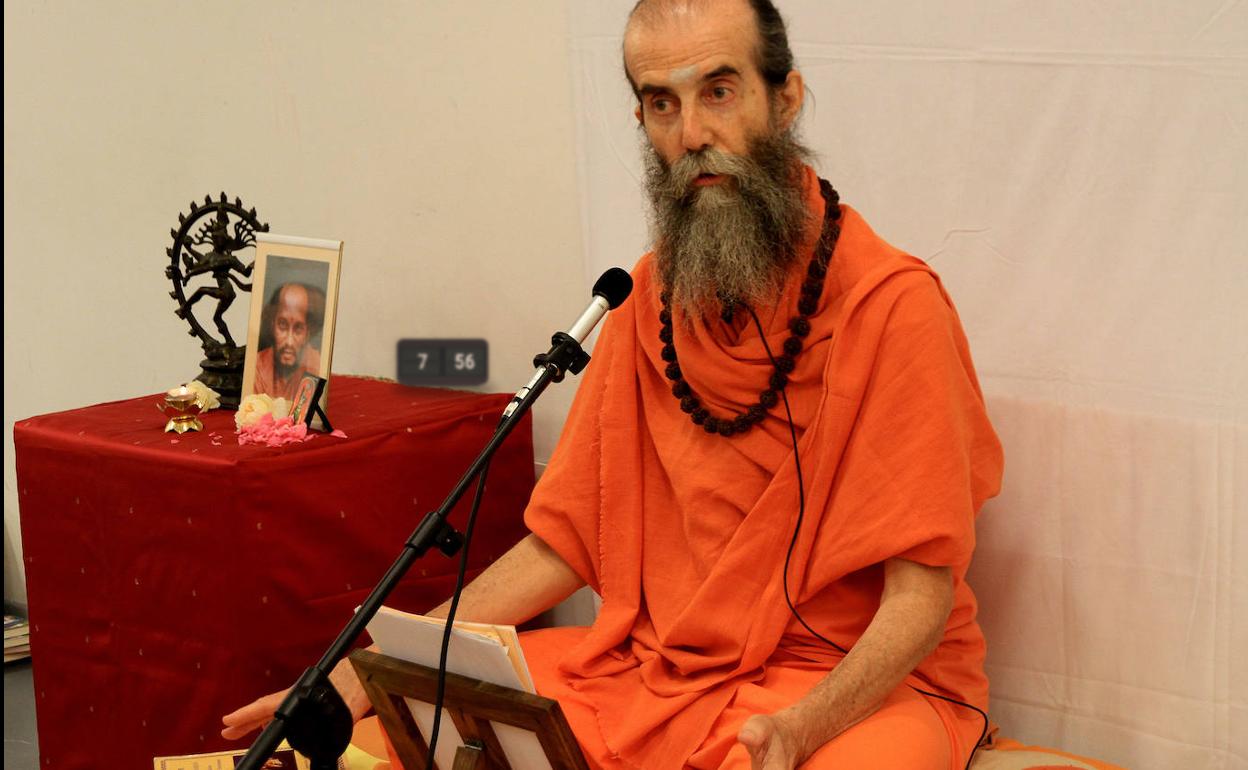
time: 7:56
